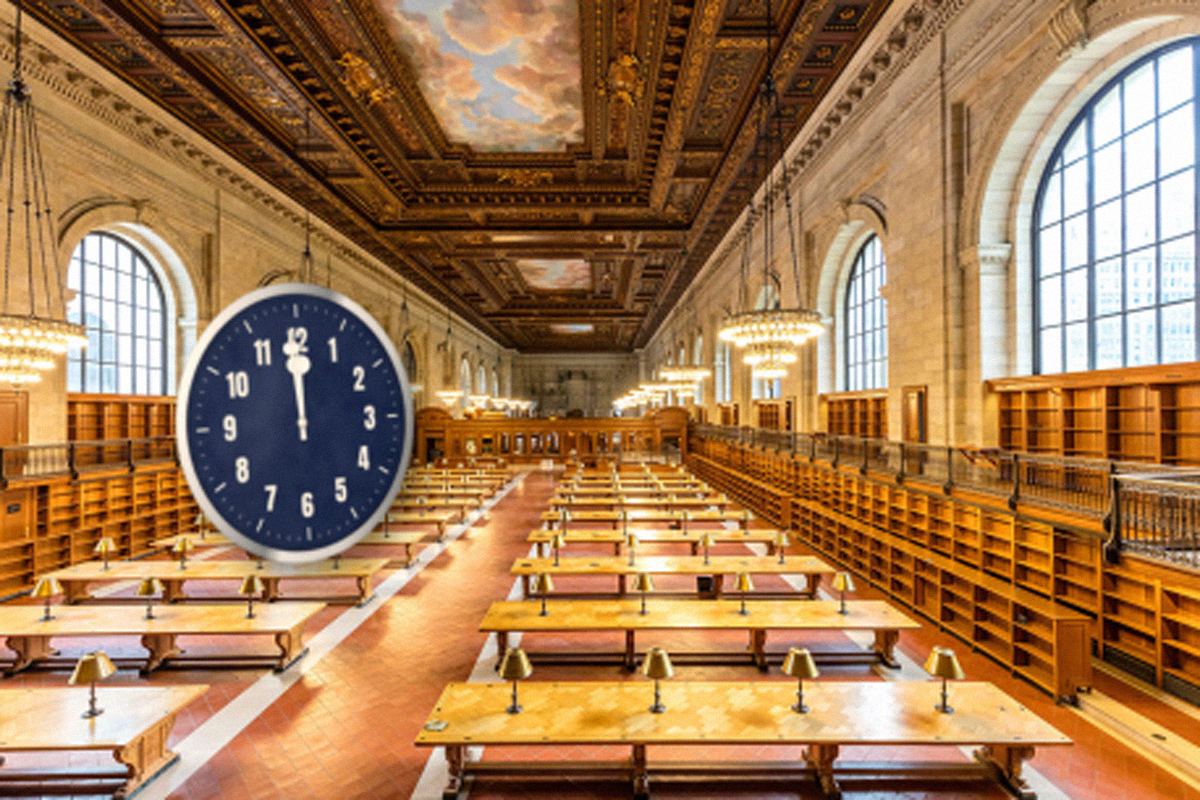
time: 11:59
